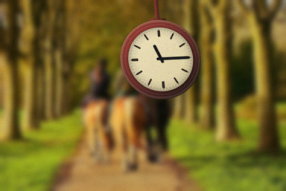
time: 11:15
